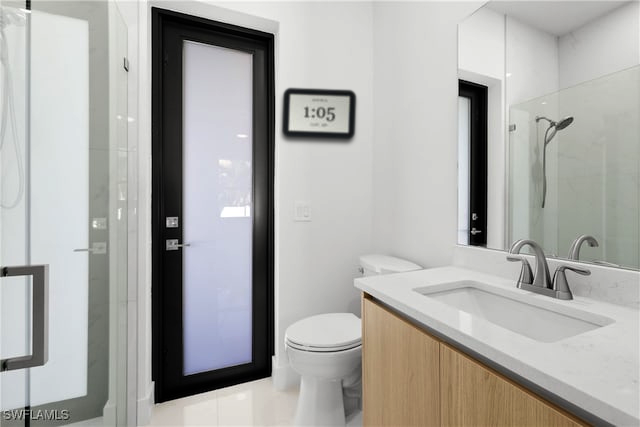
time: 1:05
